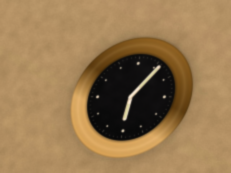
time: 6:06
